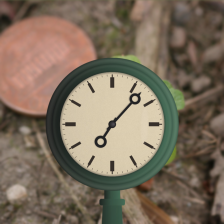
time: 7:07
